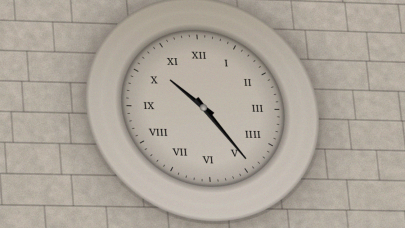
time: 10:24
